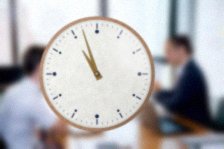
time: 10:57
